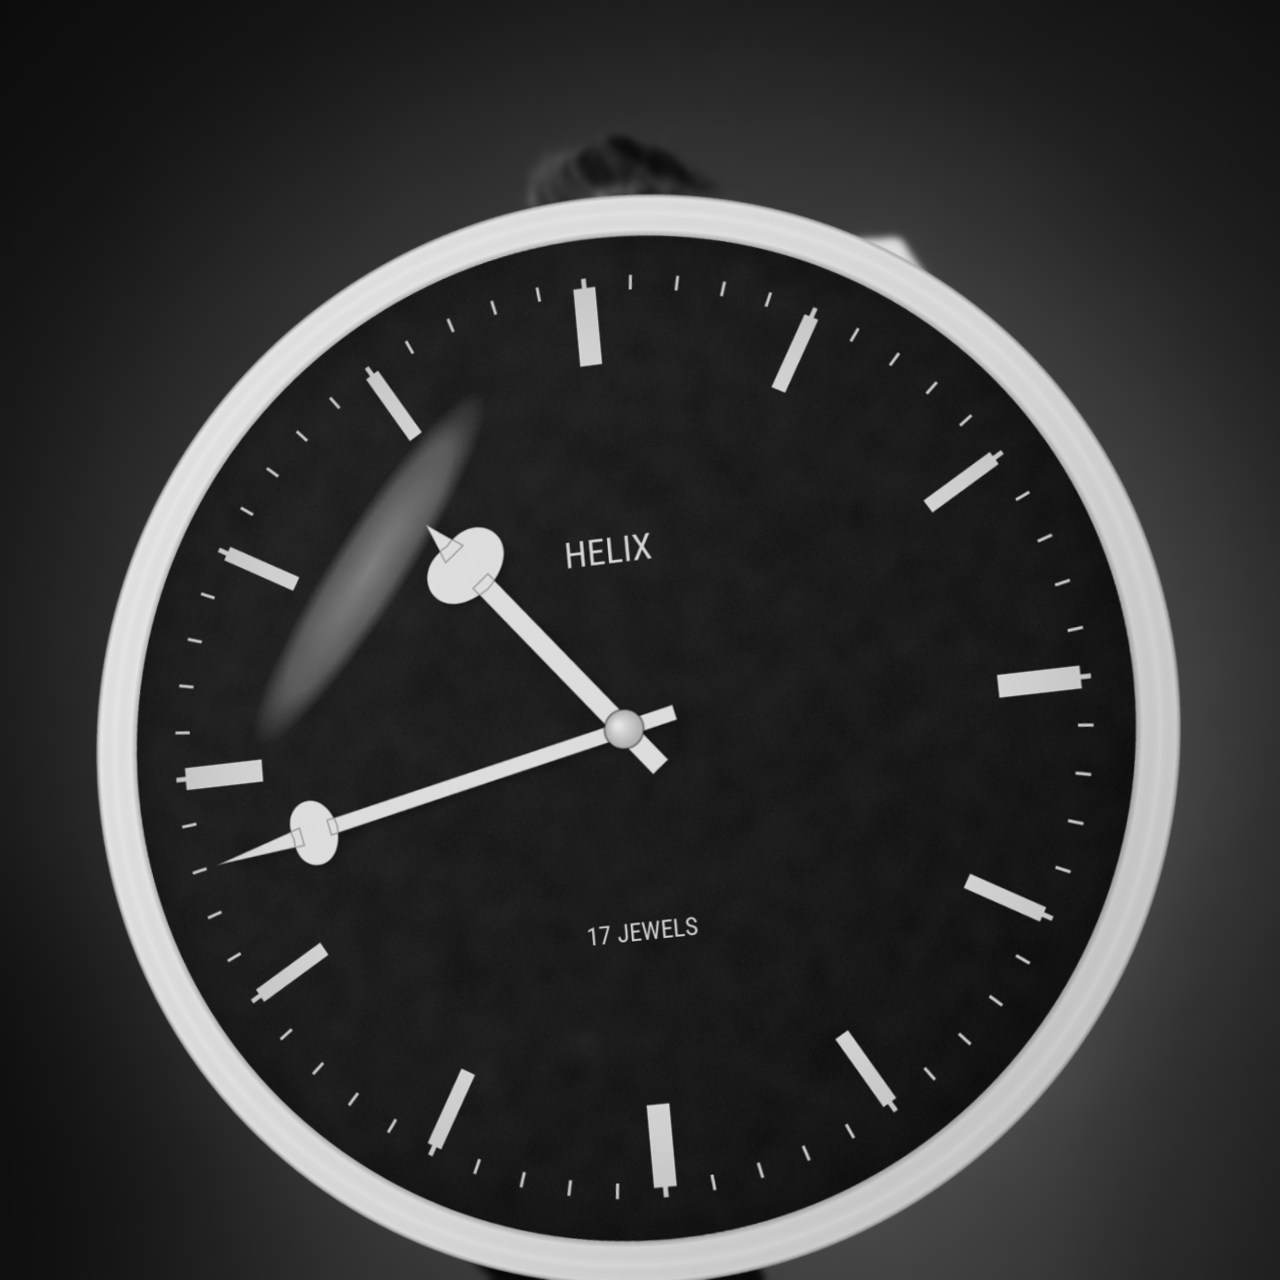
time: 10:43
